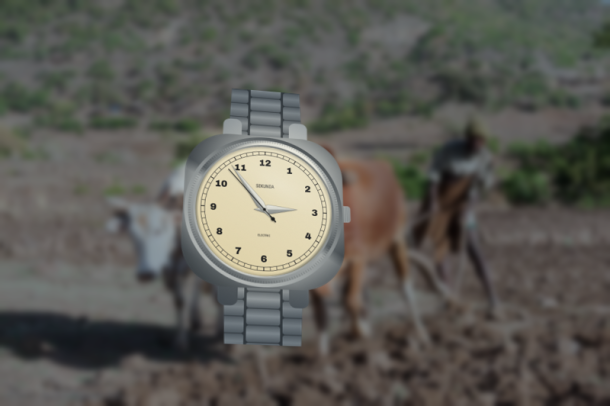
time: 2:53:53
